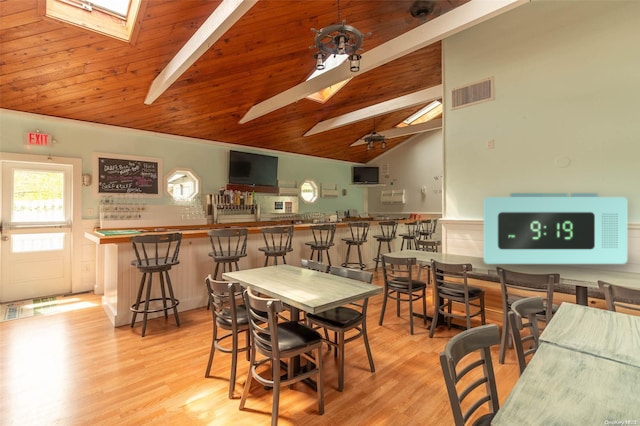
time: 9:19
